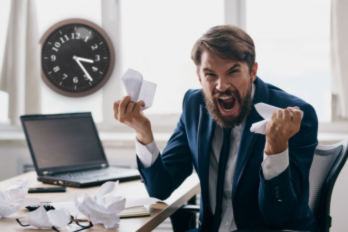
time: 3:24
